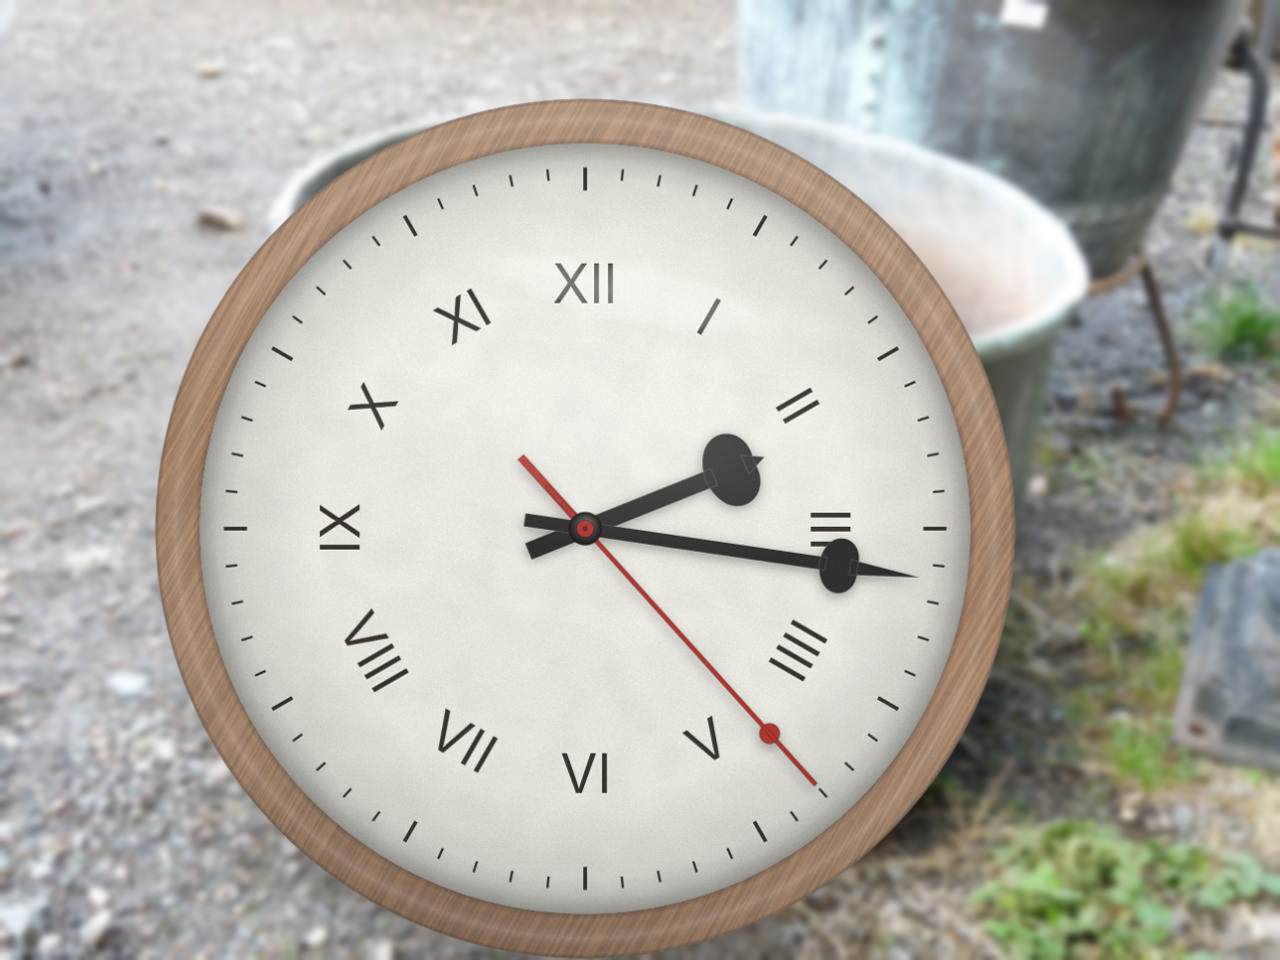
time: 2:16:23
